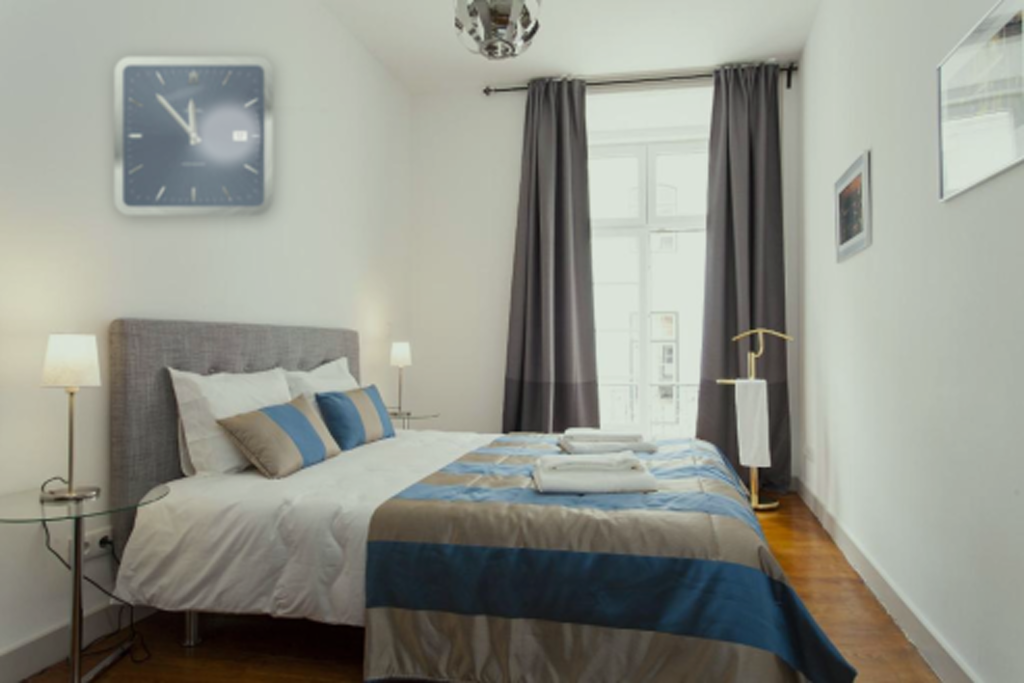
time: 11:53
